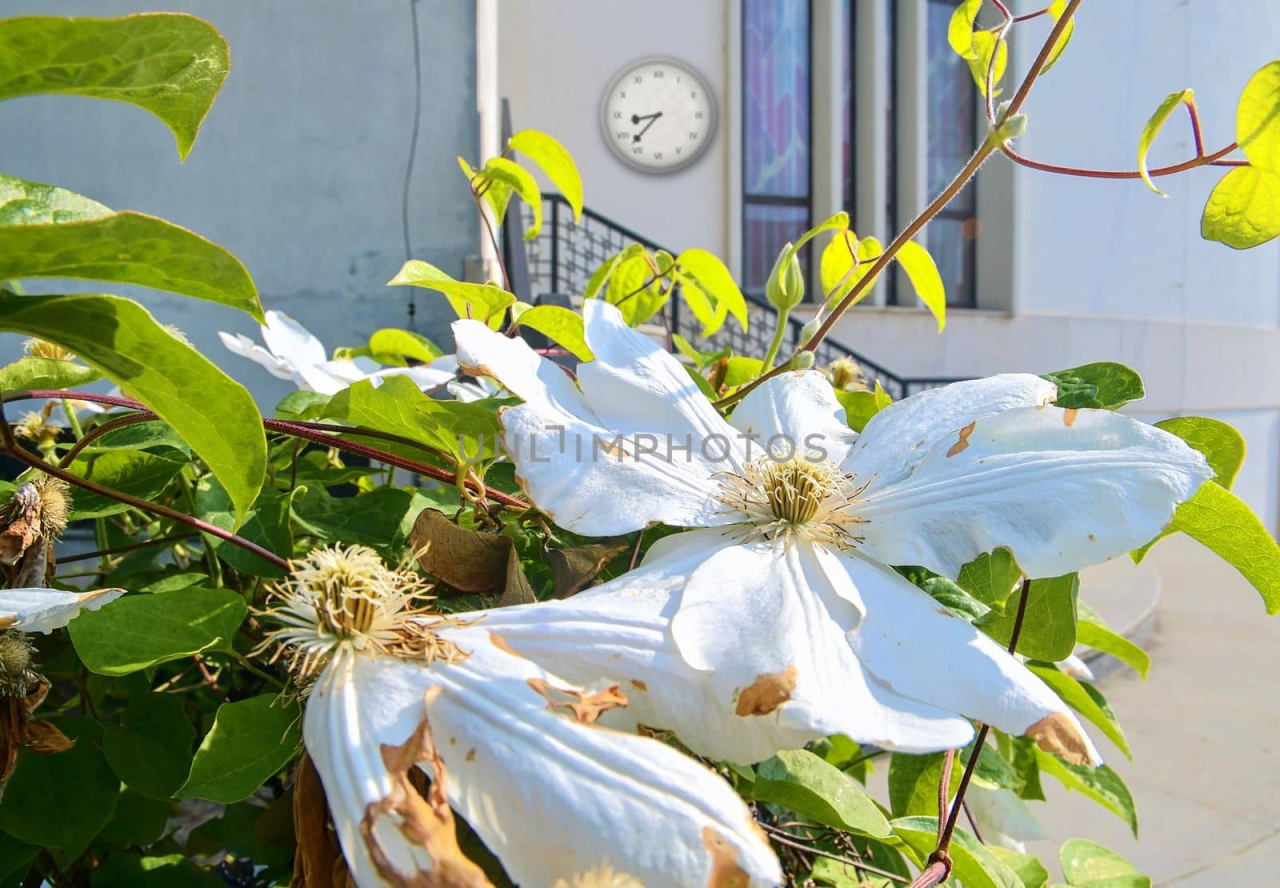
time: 8:37
